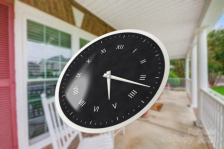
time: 5:17
